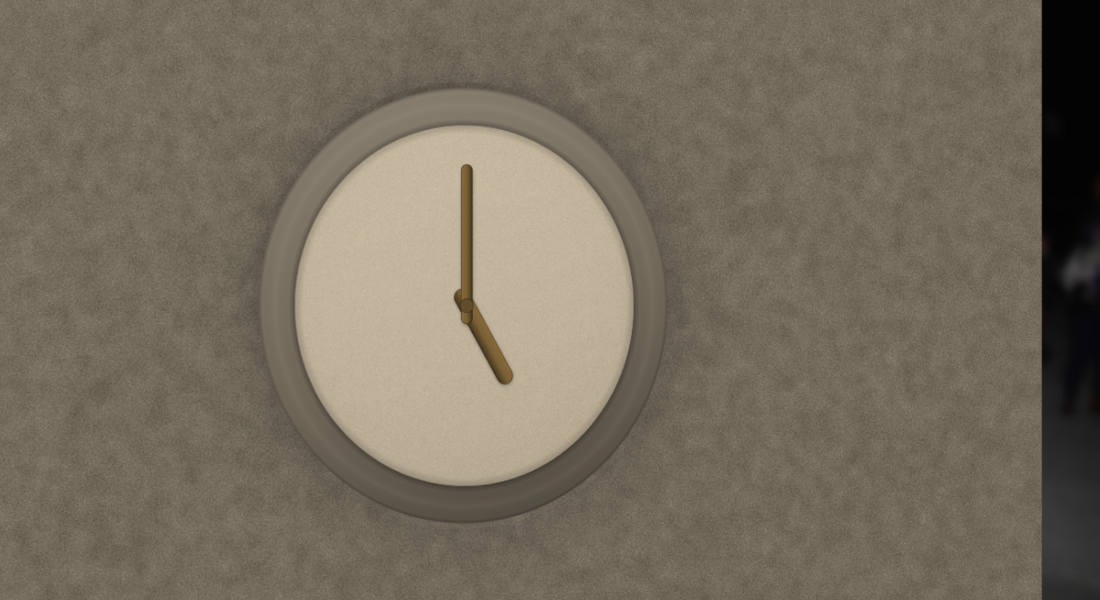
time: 5:00
